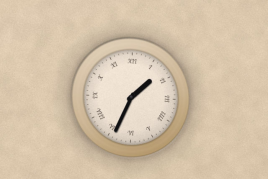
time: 1:34
